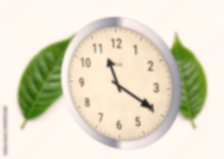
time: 11:20
